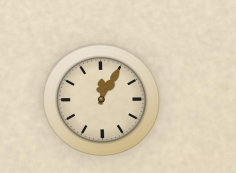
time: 12:05
